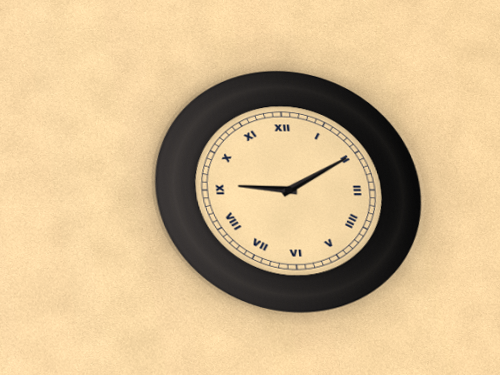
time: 9:10
